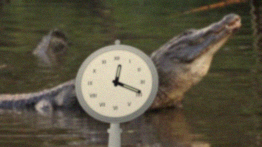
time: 12:19
